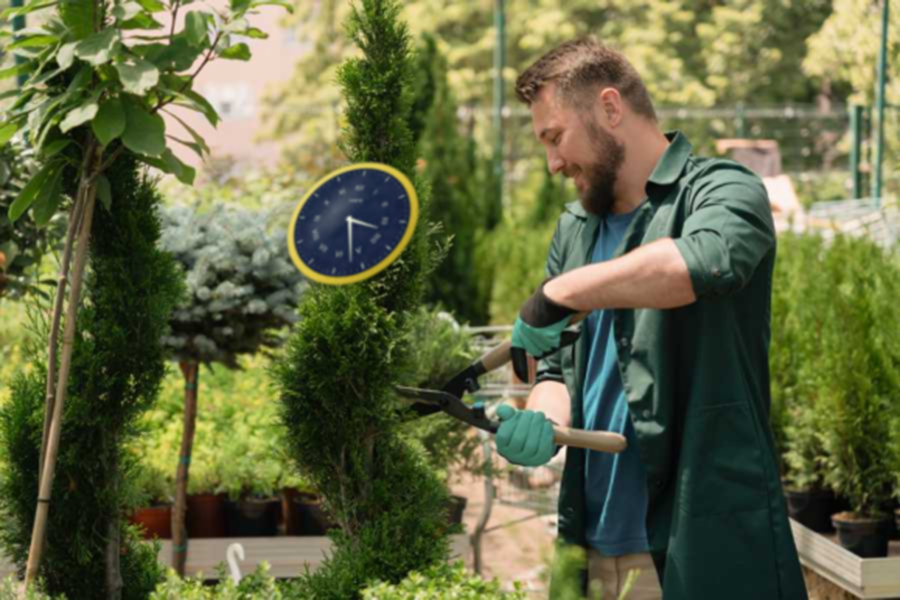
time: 3:27
